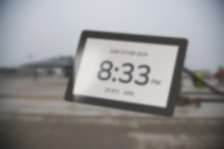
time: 8:33
